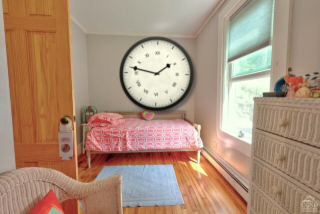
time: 1:47
